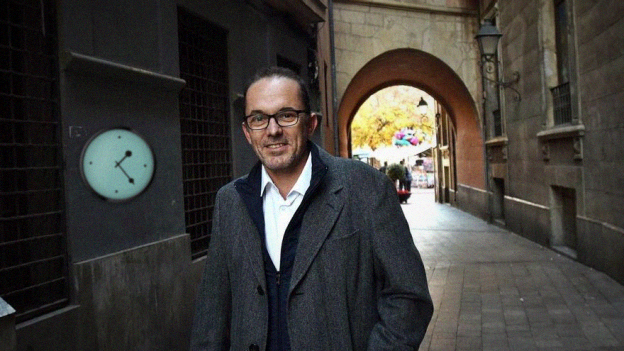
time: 1:23
